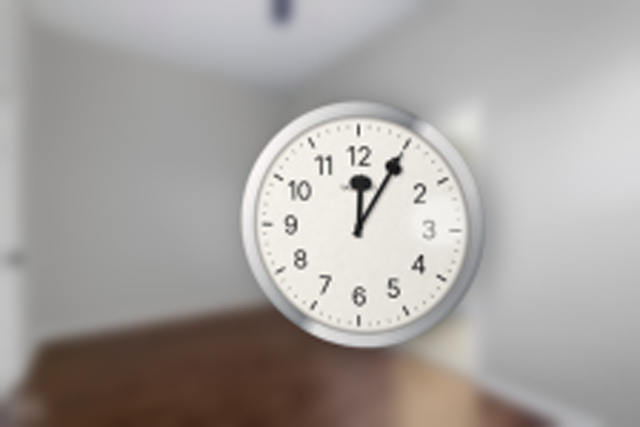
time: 12:05
